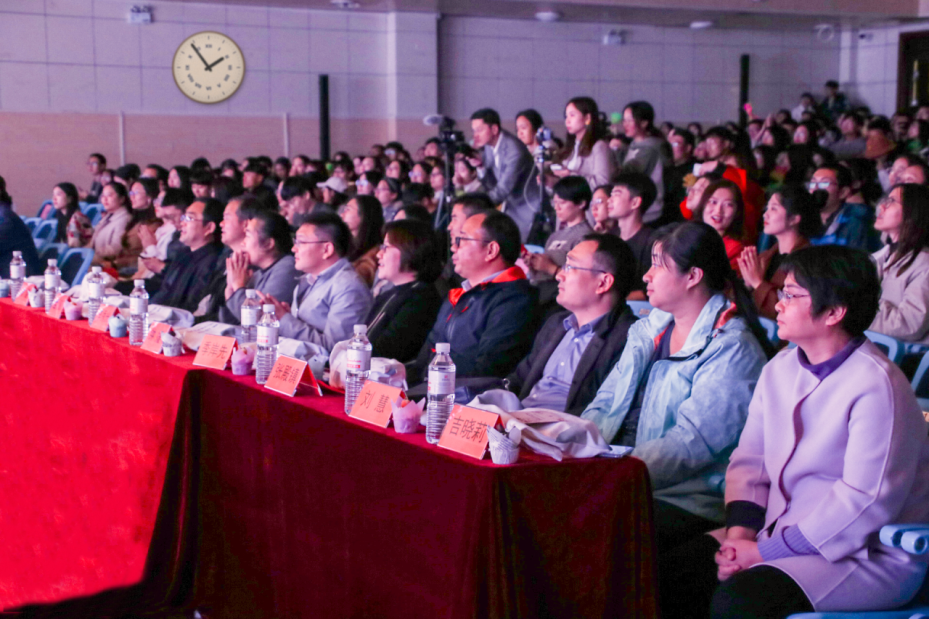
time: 1:54
